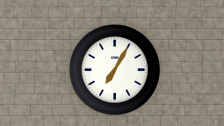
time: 7:05
